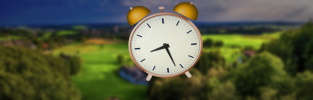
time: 8:27
